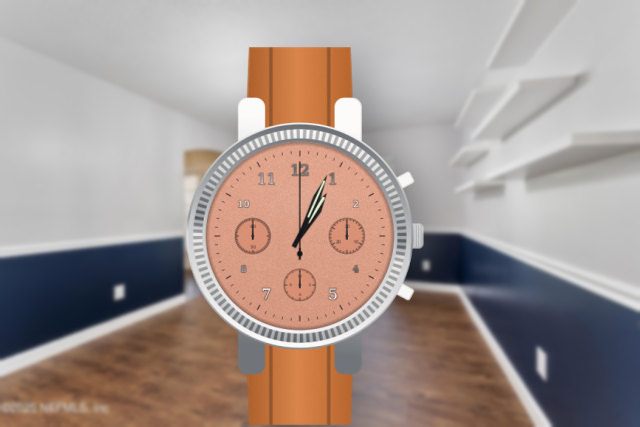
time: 1:04
